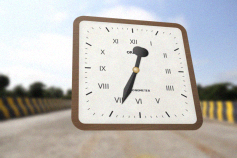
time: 12:34
